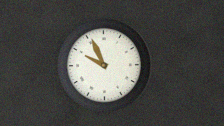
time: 9:56
